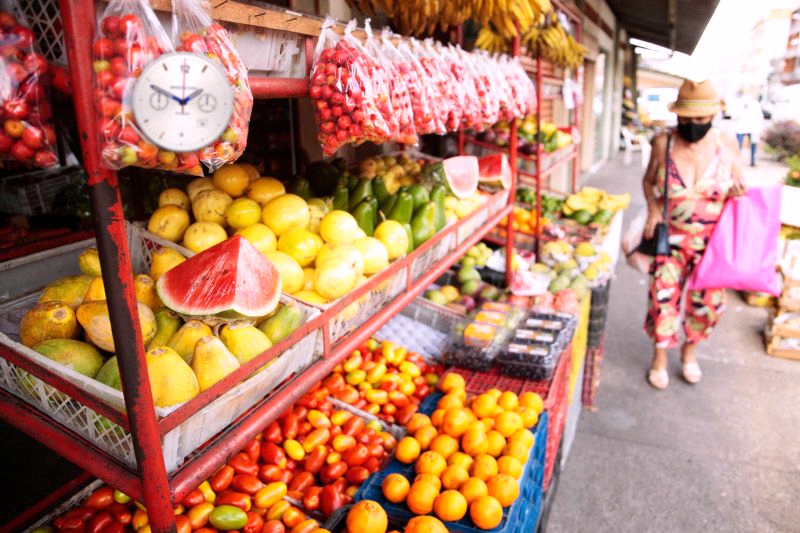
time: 1:49
